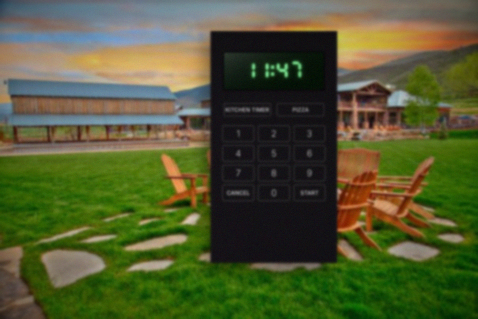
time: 11:47
